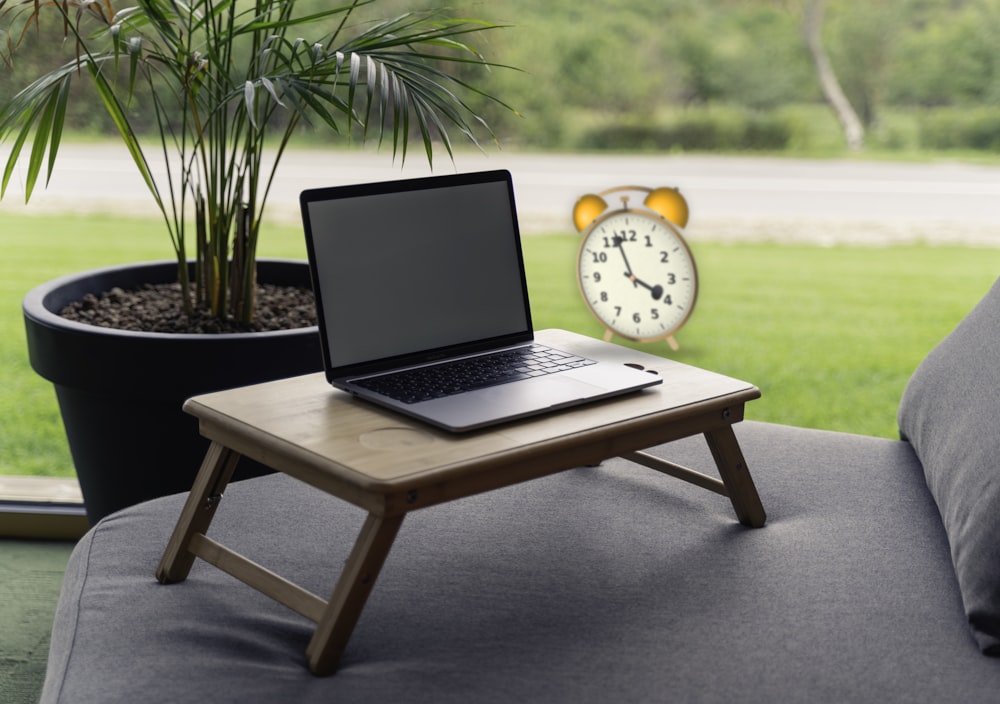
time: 3:57
